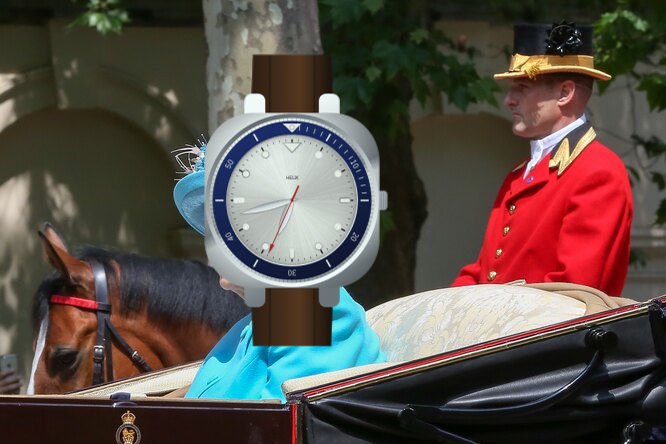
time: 6:42:34
